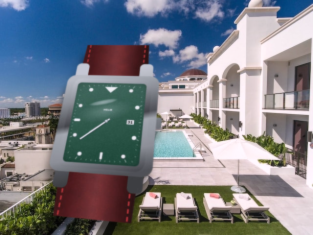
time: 7:38
